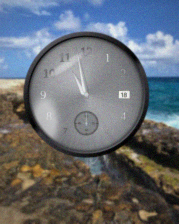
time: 10:58
